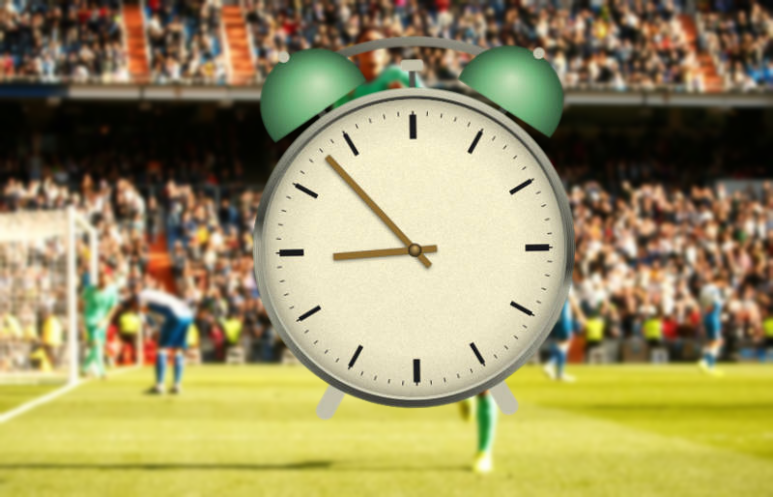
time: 8:53
